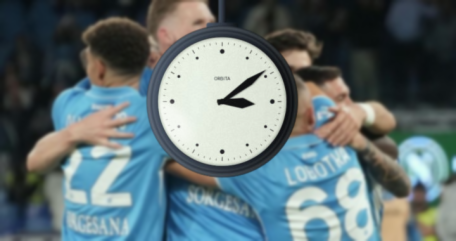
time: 3:09
